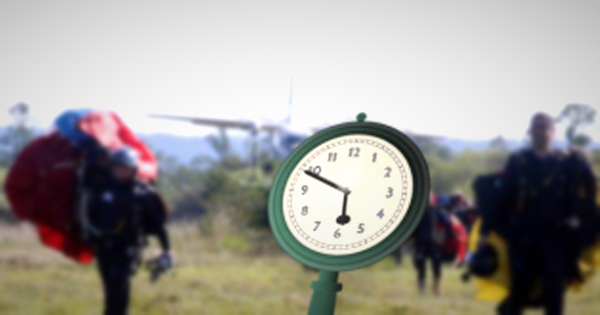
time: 5:49
